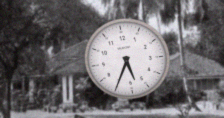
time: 5:35
